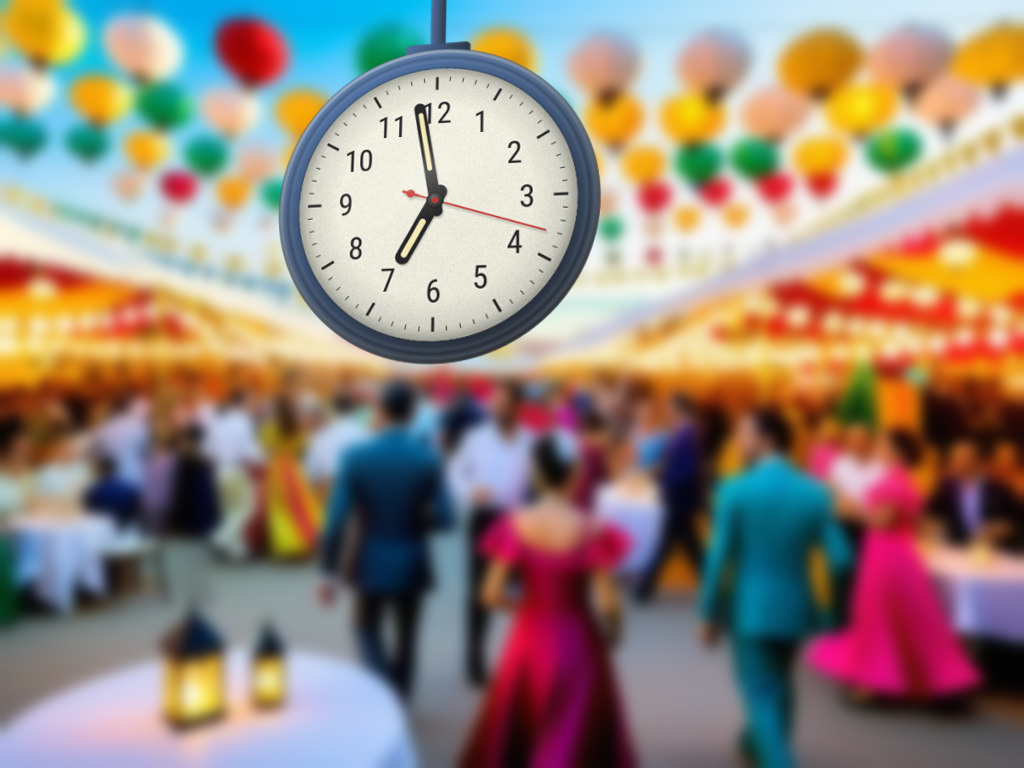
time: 6:58:18
